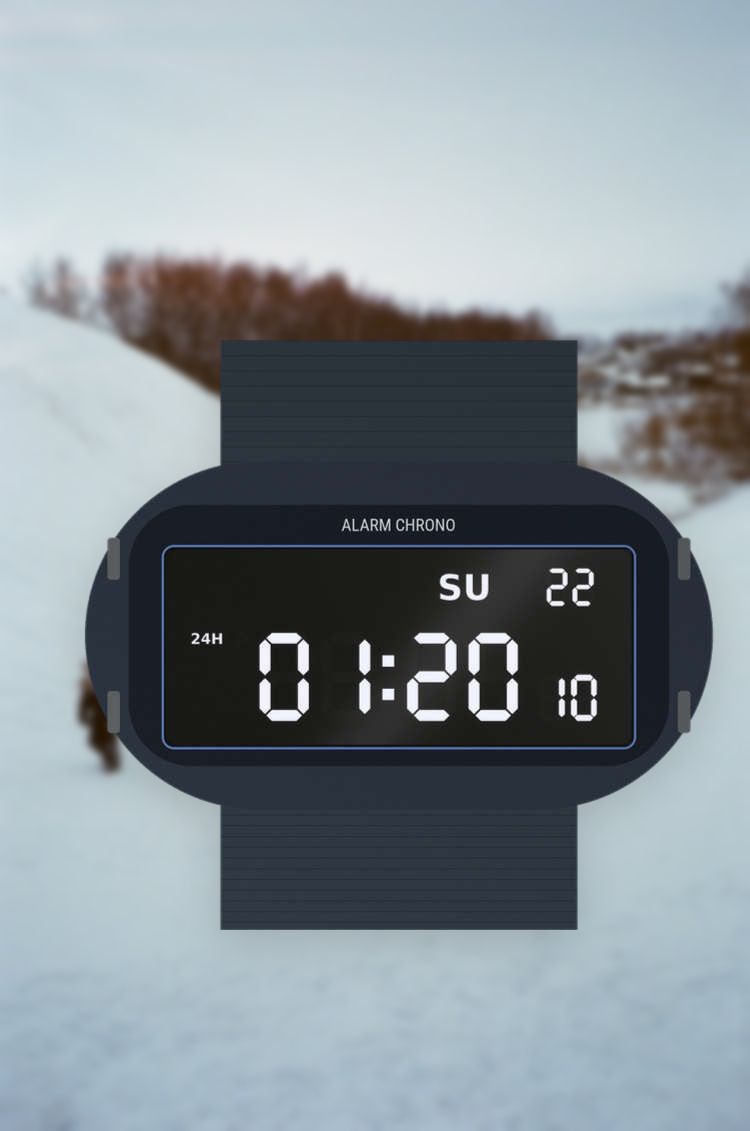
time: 1:20:10
